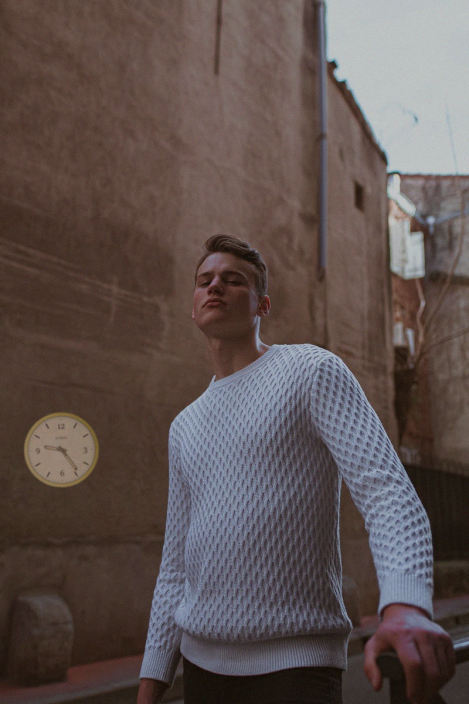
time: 9:24
